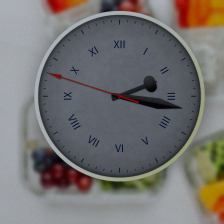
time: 2:16:48
